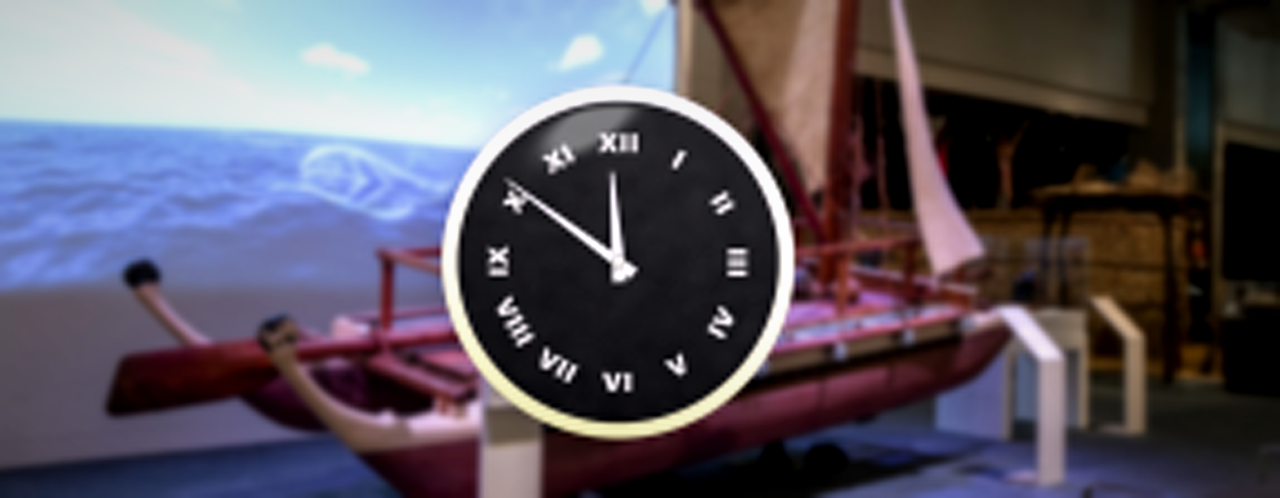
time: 11:51
